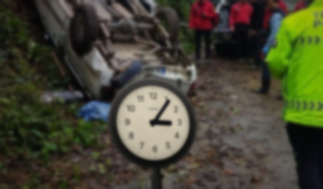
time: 3:06
